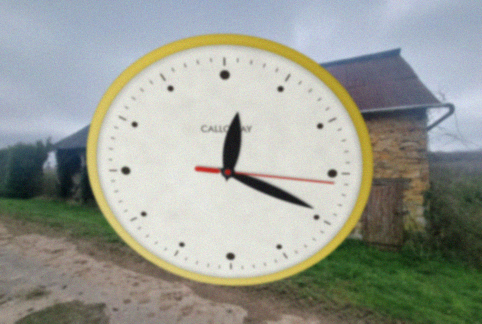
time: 12:19:16
